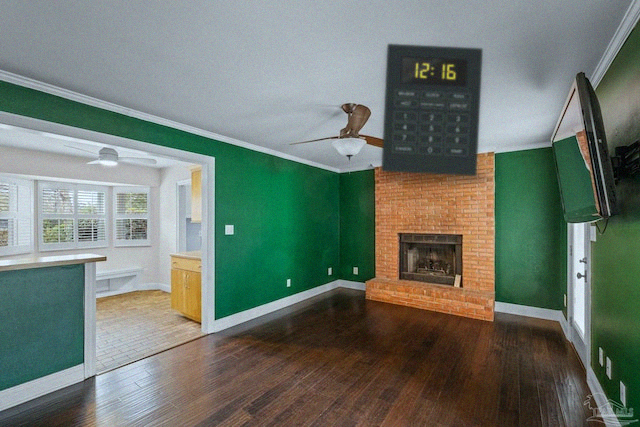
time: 12:16
